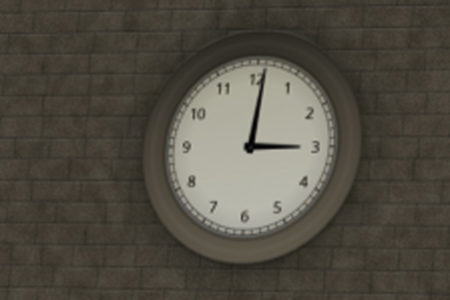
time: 3:01
